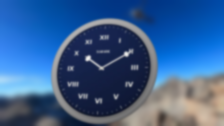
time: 10:10
